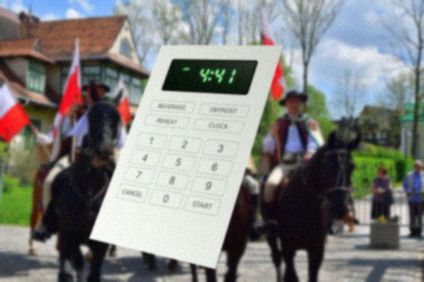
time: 4:41
